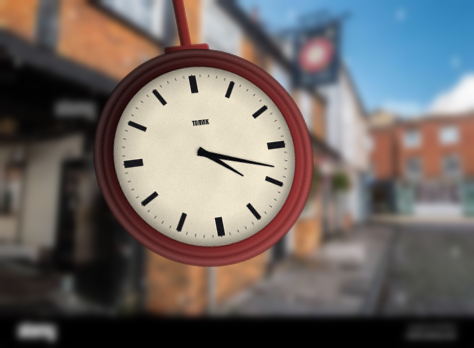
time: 4:18
